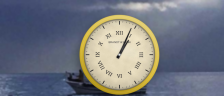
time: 1:04
